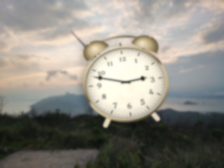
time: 2:48
